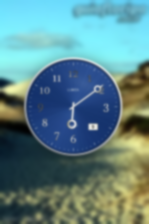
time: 6:09
